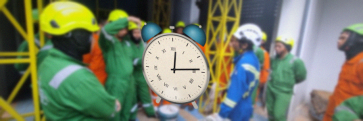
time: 12:14
